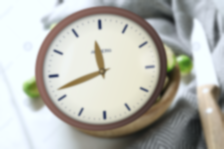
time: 11:42
